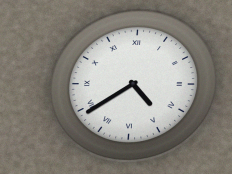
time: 4:39
